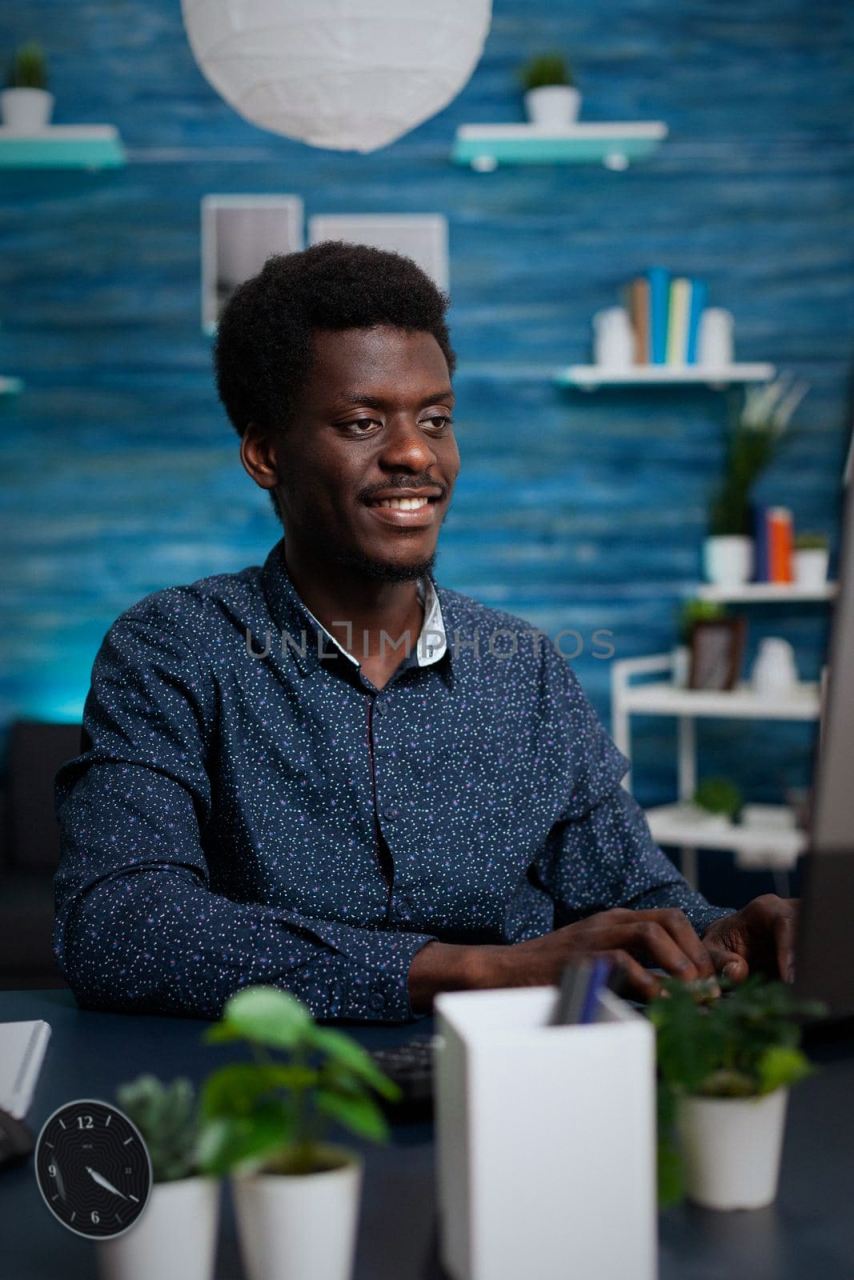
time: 4:21
